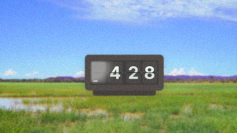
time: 4:28
